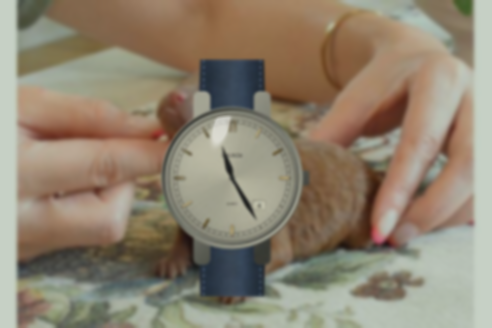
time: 11:25
